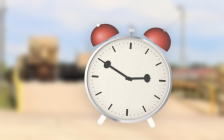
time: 2:50
